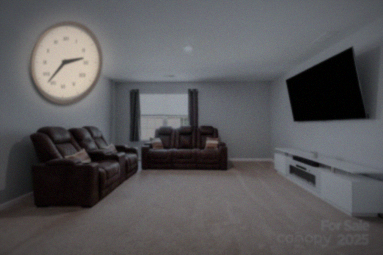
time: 2:37
